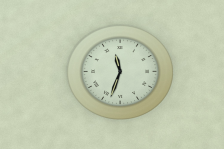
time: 11:33
